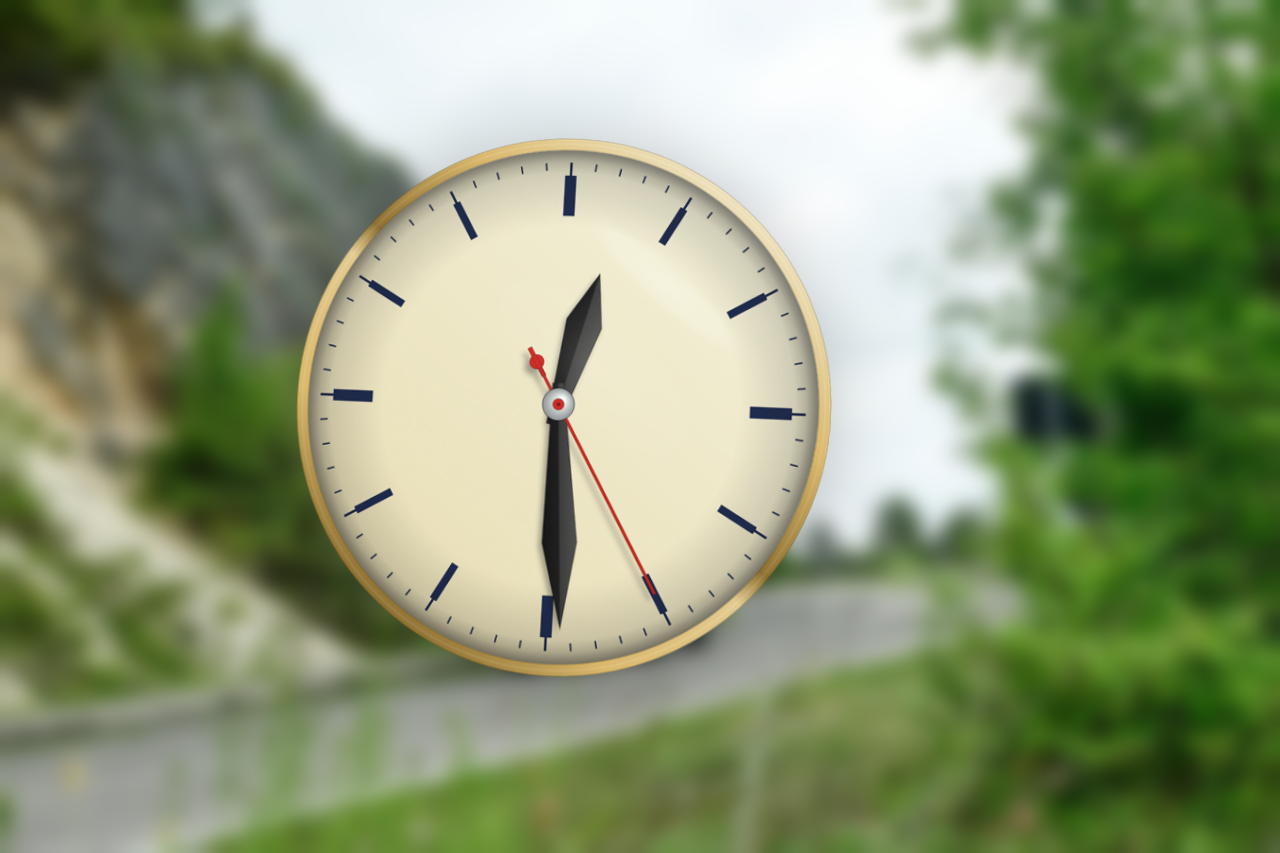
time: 12:29:25
